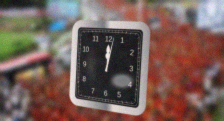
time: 12:02
